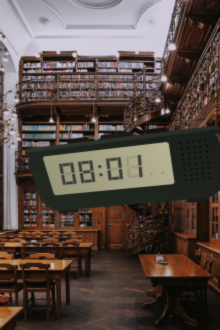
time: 8:01
